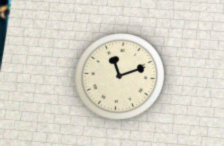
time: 11:11
